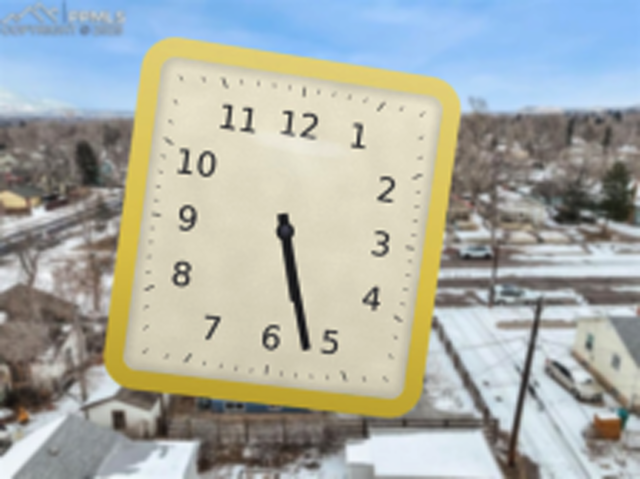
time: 5:27
